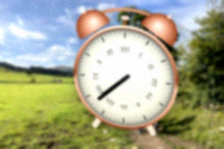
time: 7:38
